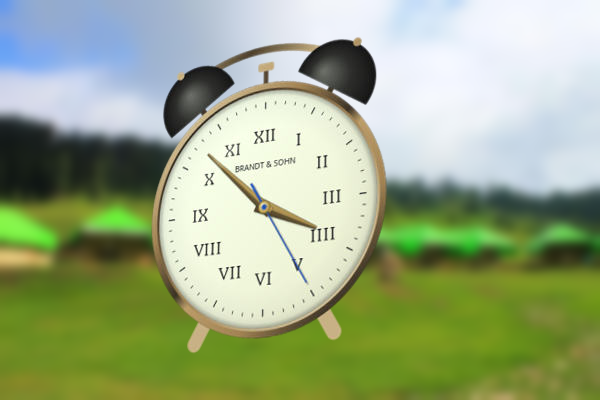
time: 3:52:25
